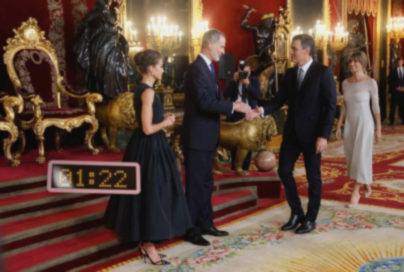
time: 1:22
